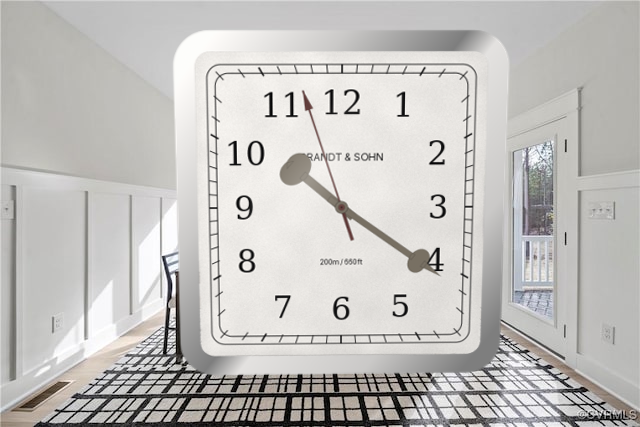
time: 10:20:57
